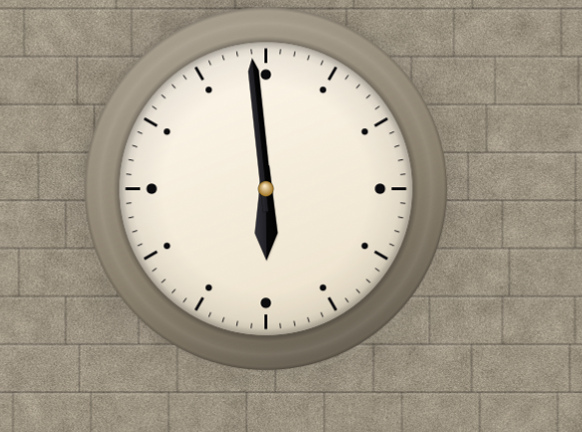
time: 5:59
